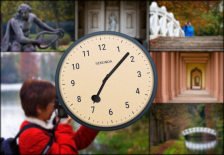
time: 7:08
